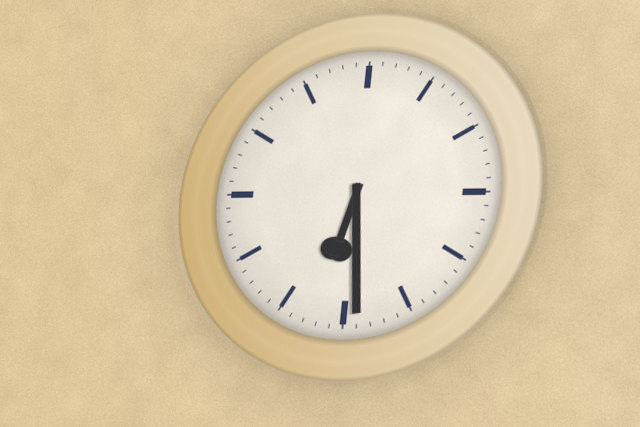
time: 6:29
